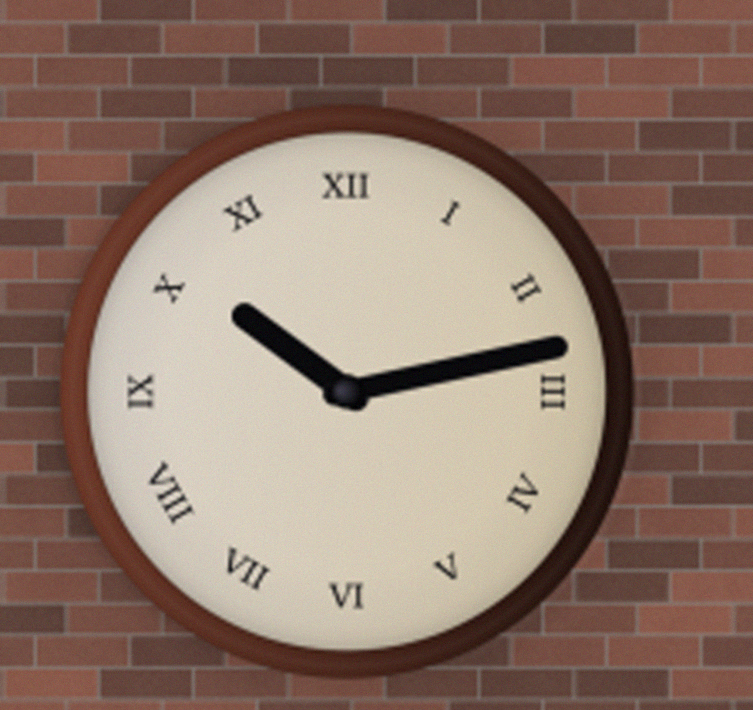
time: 10:13
